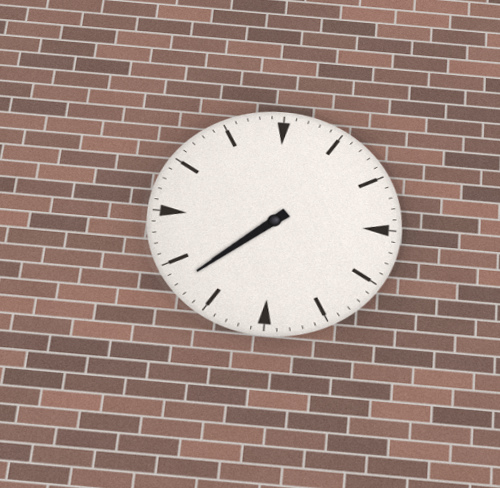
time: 7:38
